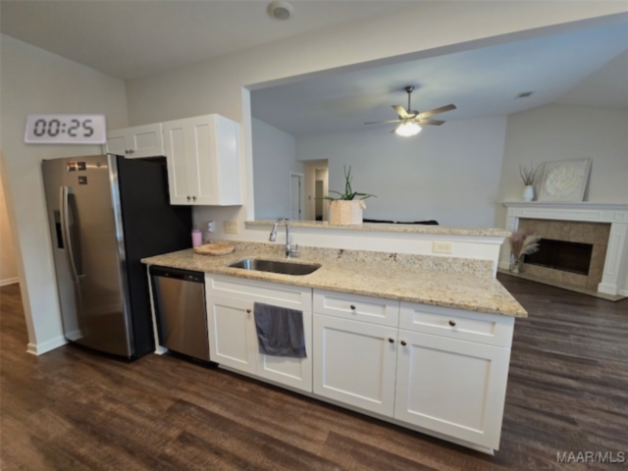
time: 0:25
